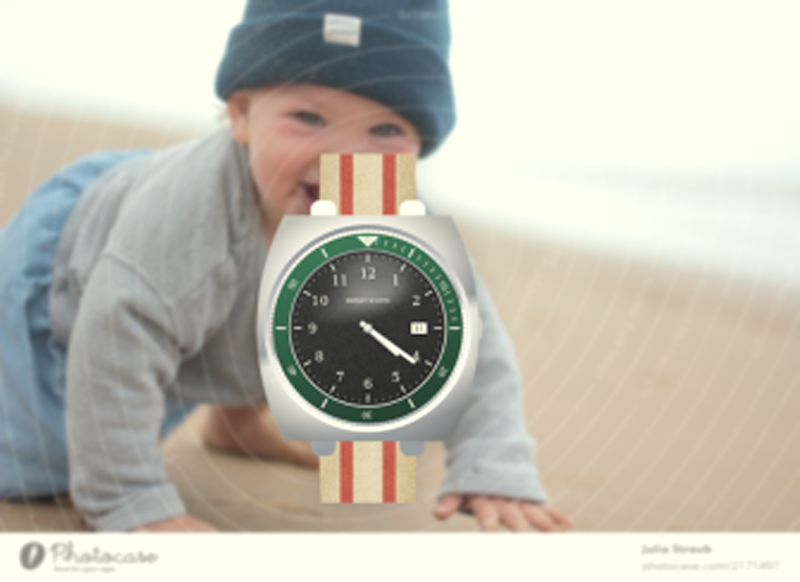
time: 4:21
